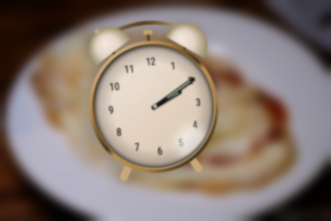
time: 2:10
